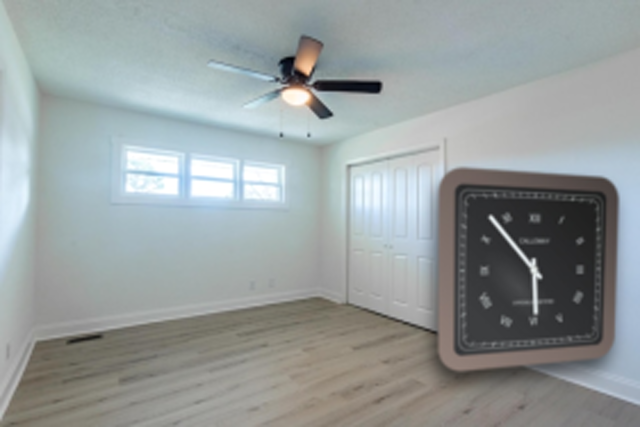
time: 5:53
